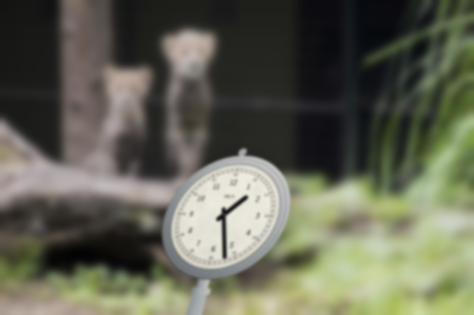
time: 1:27
